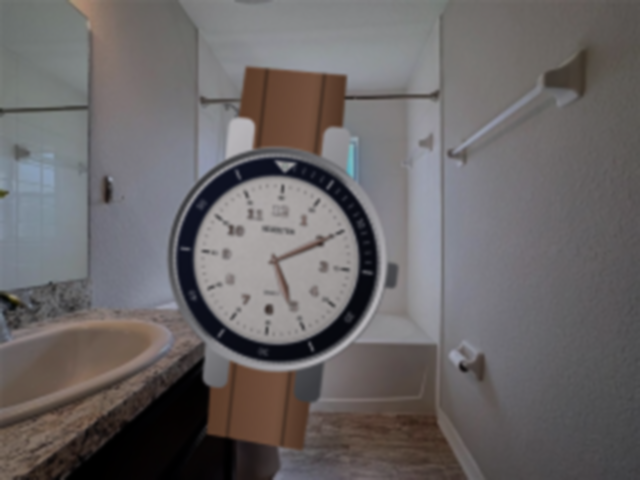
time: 5:10
